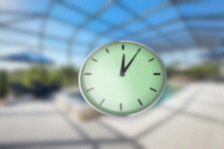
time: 12:05
